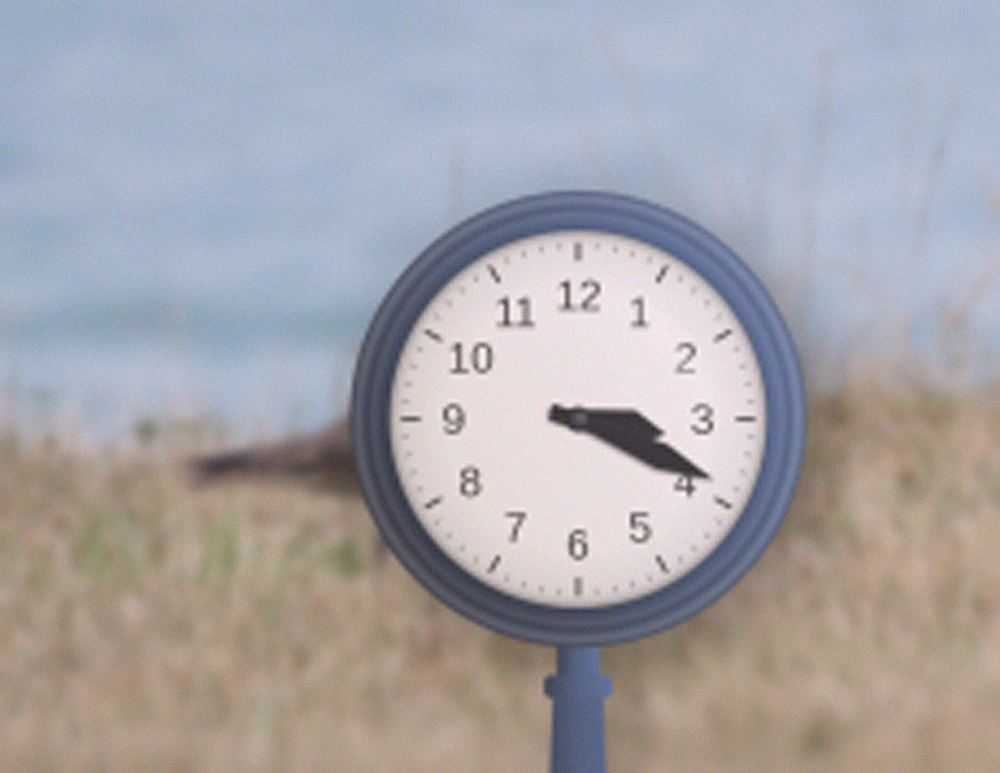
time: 3:19
